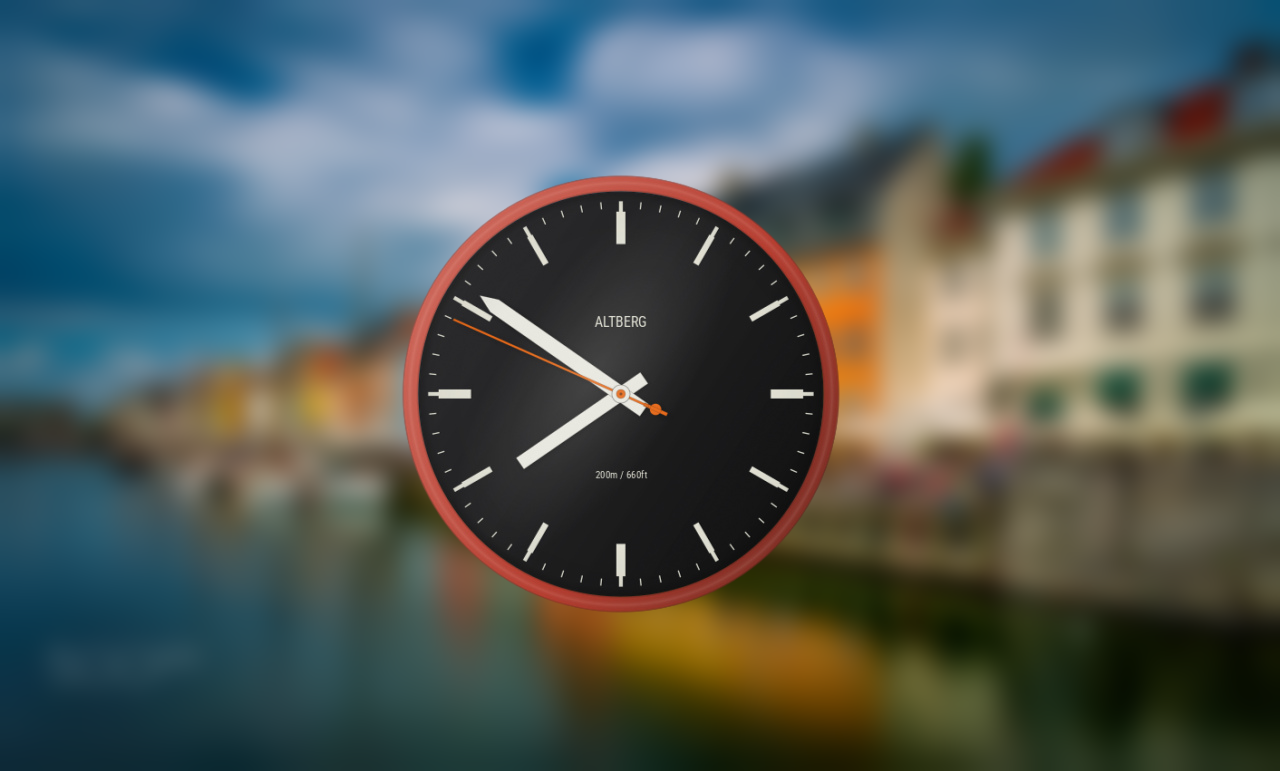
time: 7:50:49
